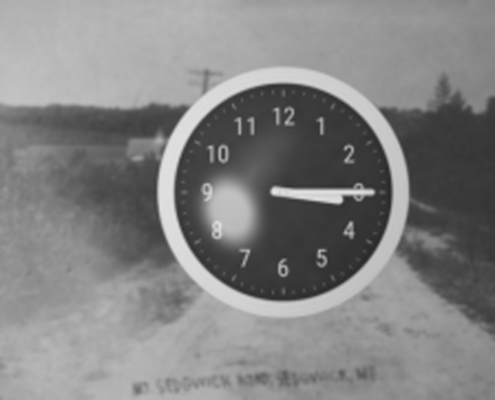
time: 3:15
